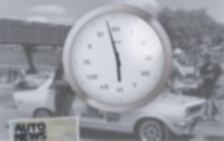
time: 5:58
